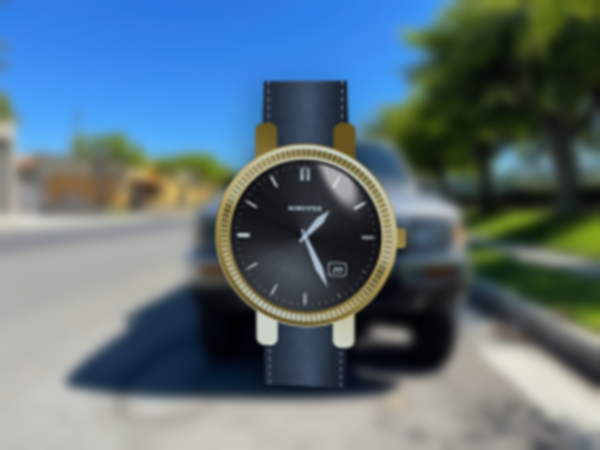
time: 1:26
